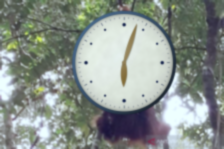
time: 6:03
